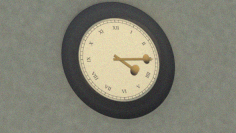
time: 4:15
